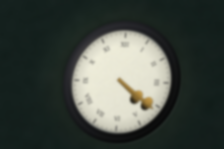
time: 4:21
